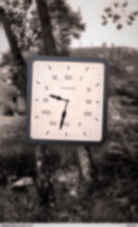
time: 9:32
